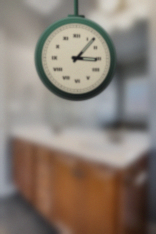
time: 3:07
